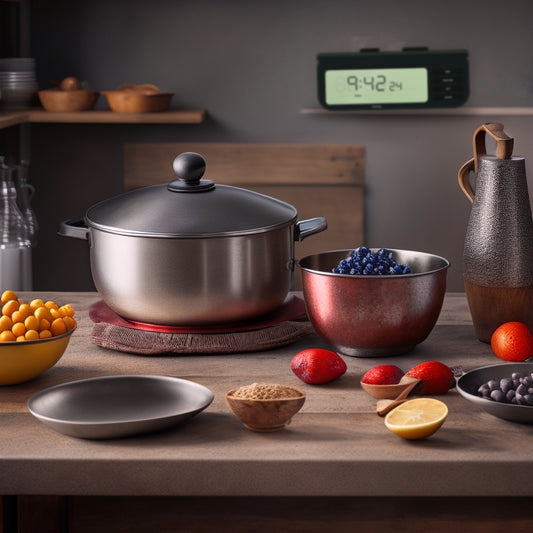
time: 9:42
